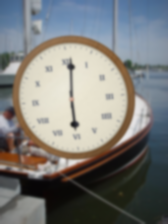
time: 6:01
